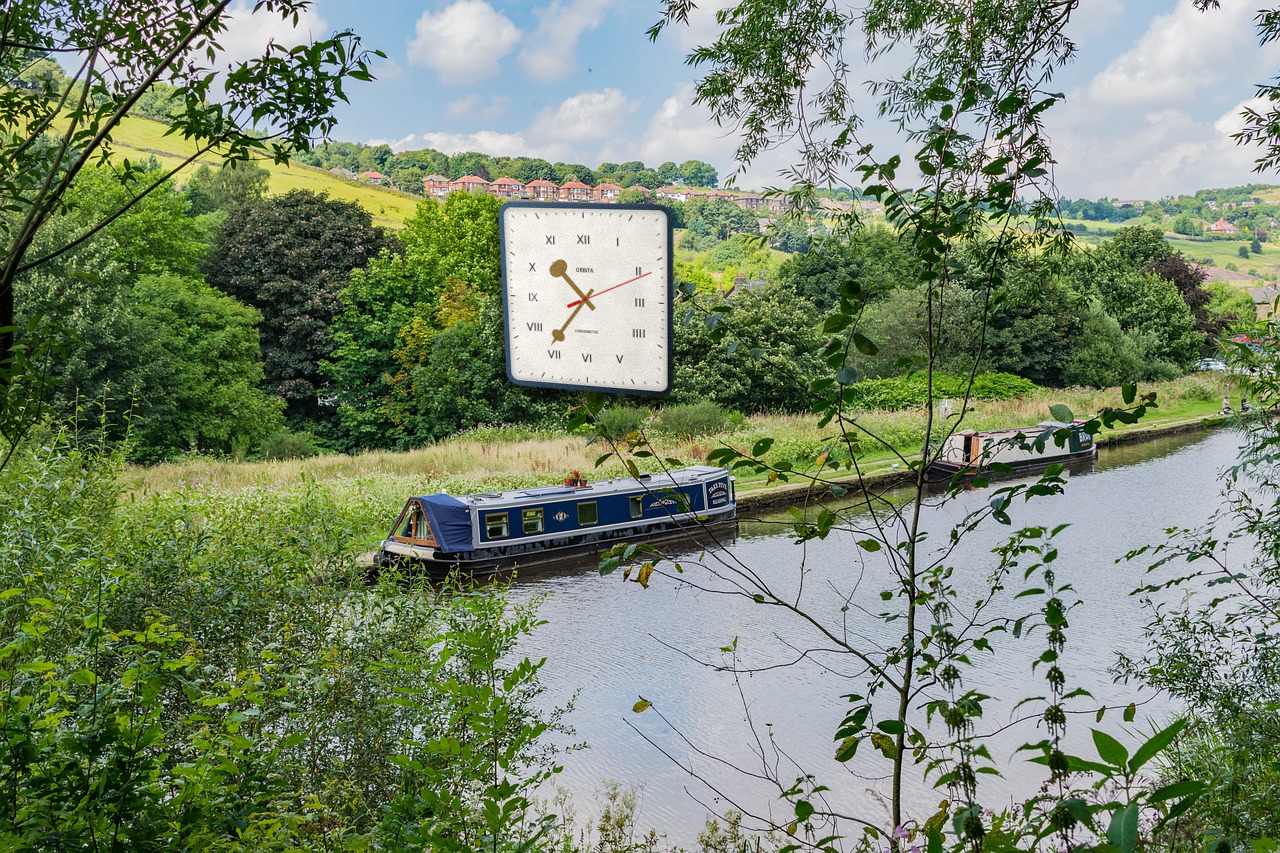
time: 10:36:11
